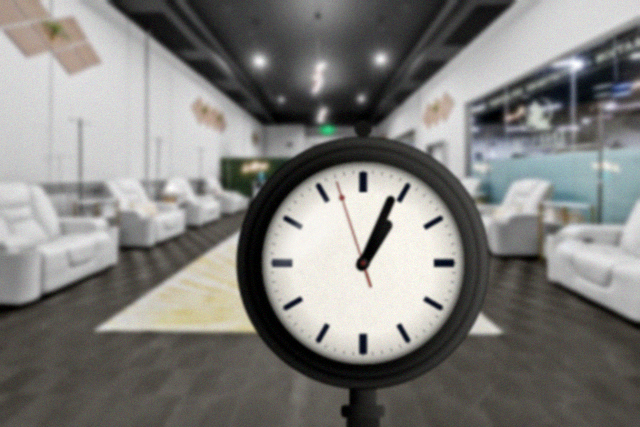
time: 1:03:57
